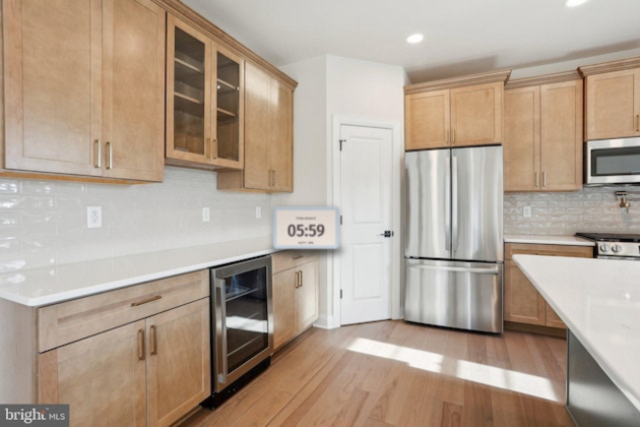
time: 5:59
